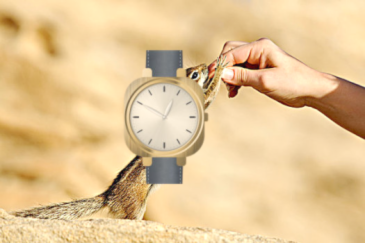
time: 12:50
